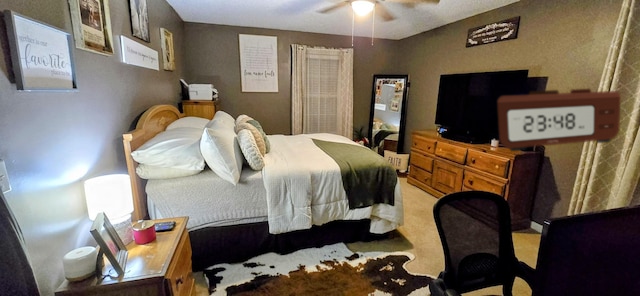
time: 23:48
